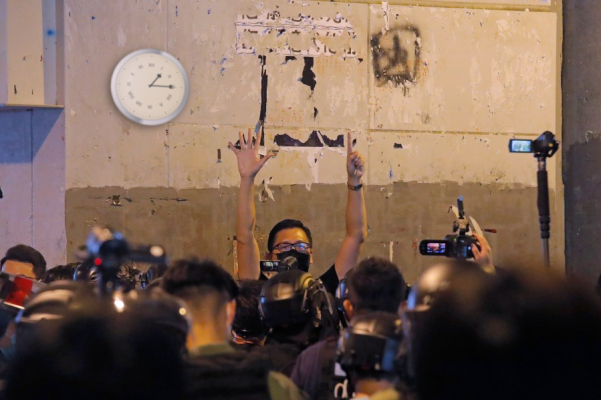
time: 1:15
